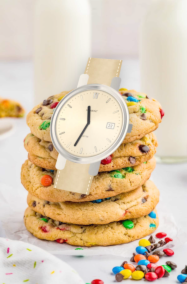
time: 11:33
